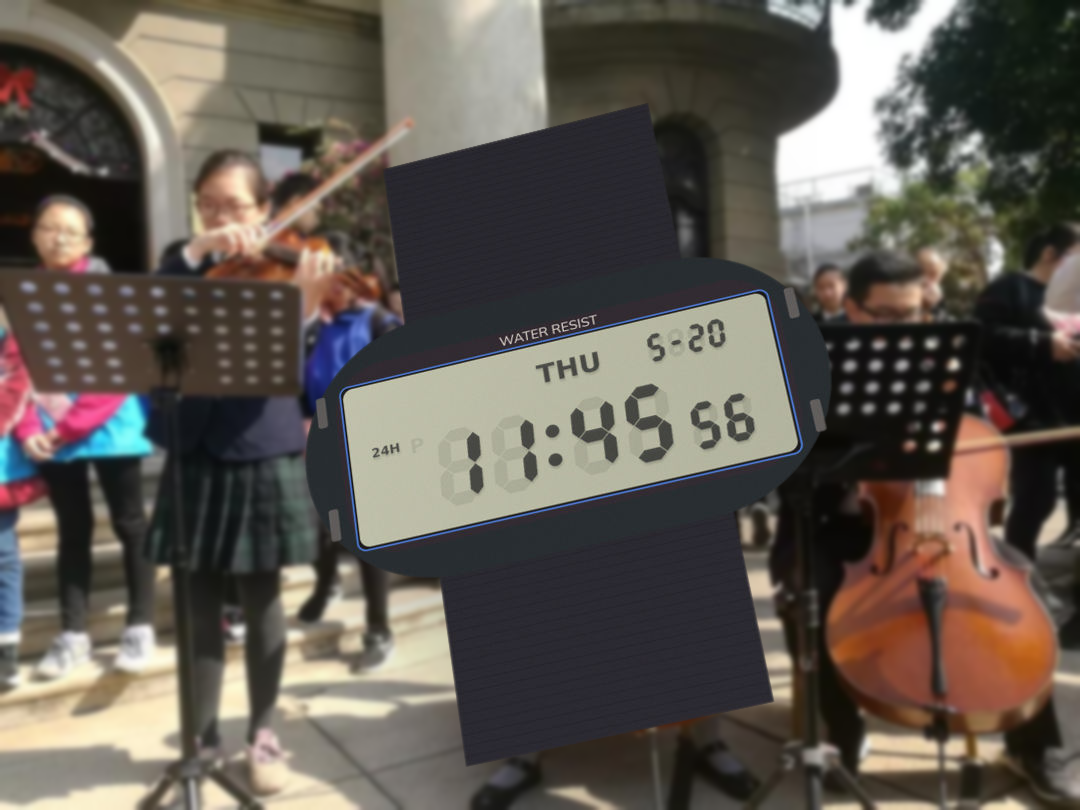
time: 11:45:56
